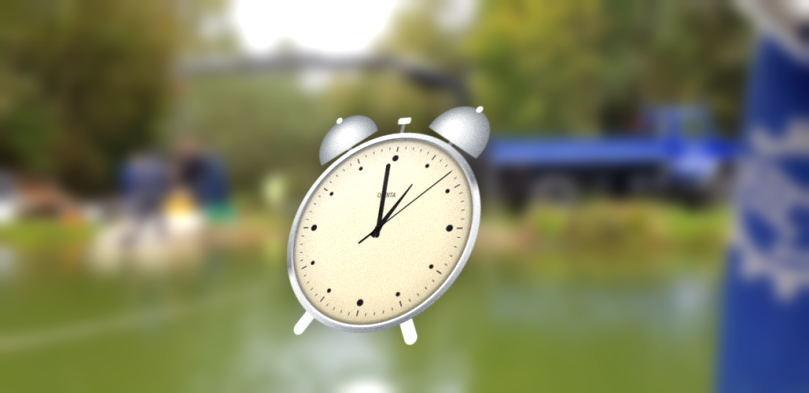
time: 12:59:08
